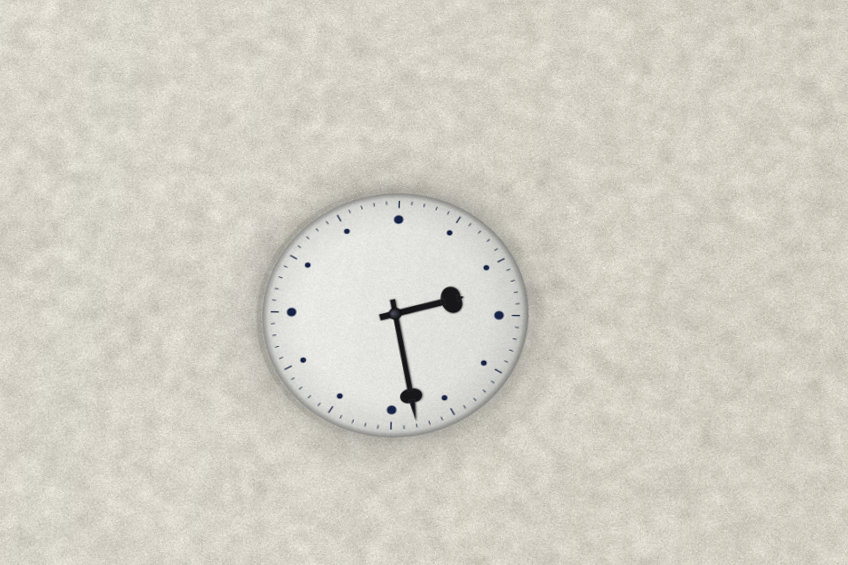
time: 2:28
